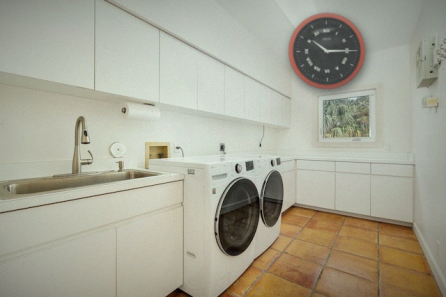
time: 10:15
